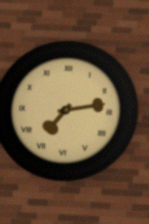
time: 7:13
